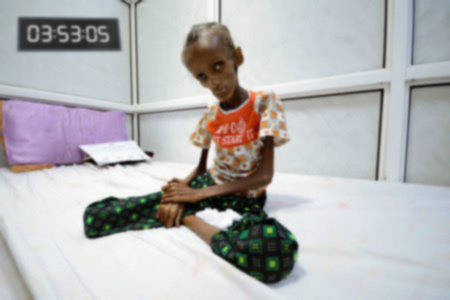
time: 3:53:05
